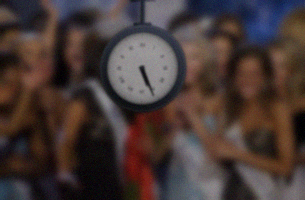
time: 5:26
